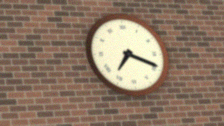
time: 7:19
